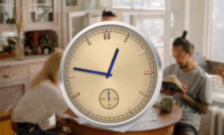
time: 12:47
